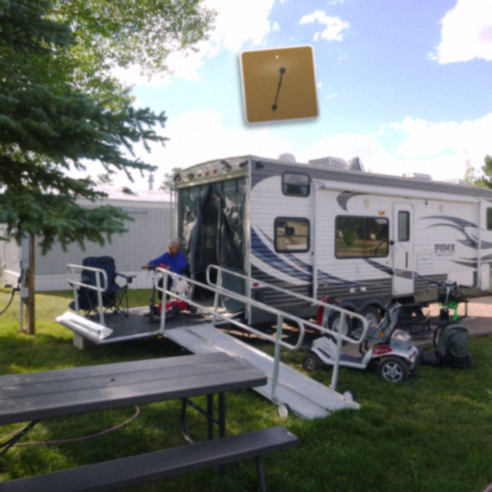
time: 12:33
